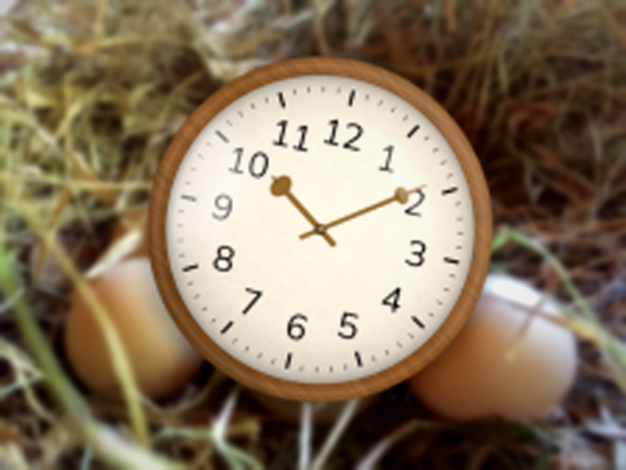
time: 10:09
